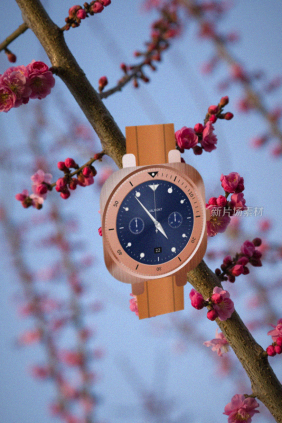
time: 4:54
